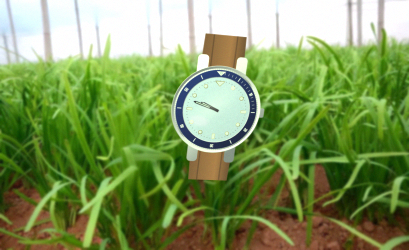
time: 9:48
